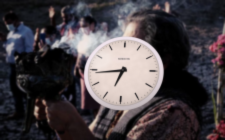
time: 6:44
